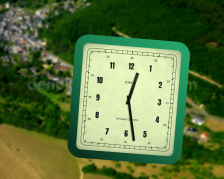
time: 12:28
